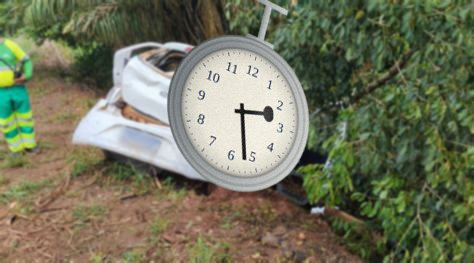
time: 2:27
